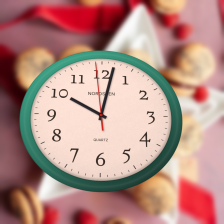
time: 10:01:59
